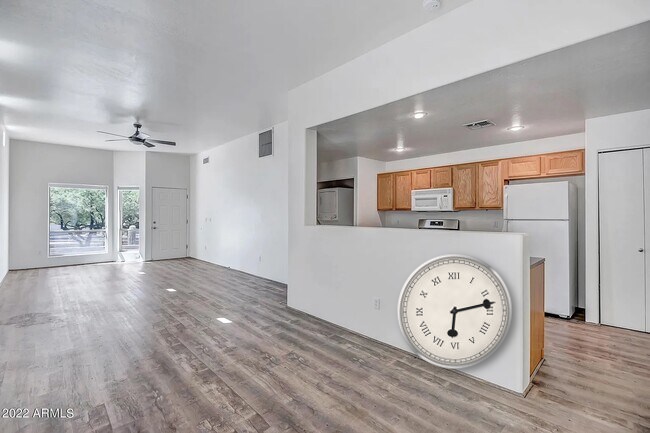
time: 6:13
